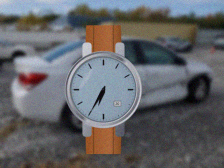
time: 6:35
